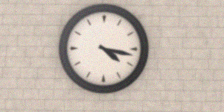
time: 4:17
